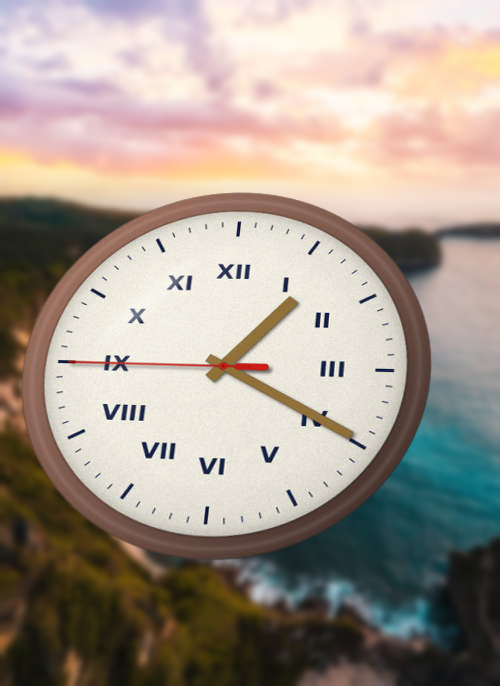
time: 1:19:45
